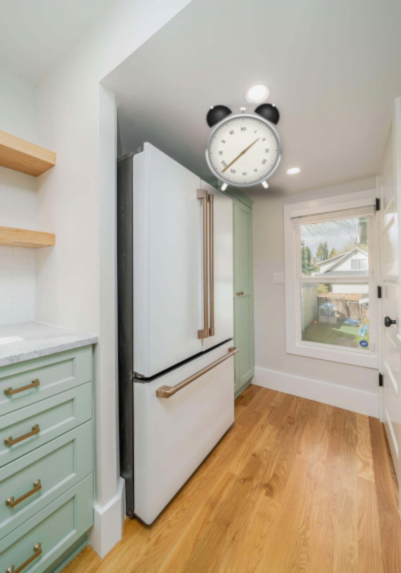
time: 1:38
